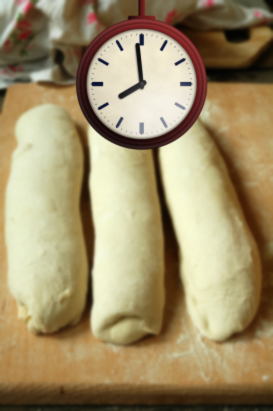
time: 7:59
